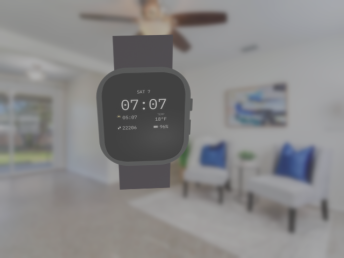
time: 7:07
